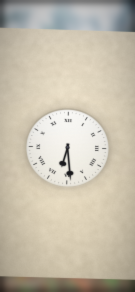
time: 6:29
